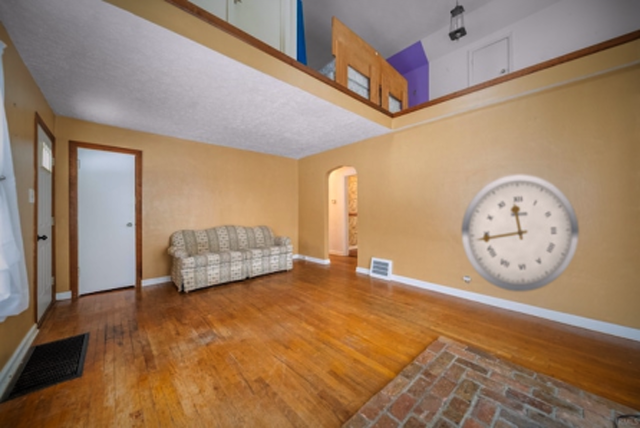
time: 11:44
